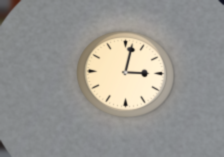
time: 3:02
